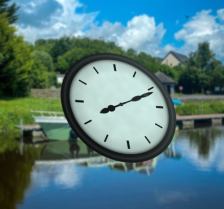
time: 8:11
